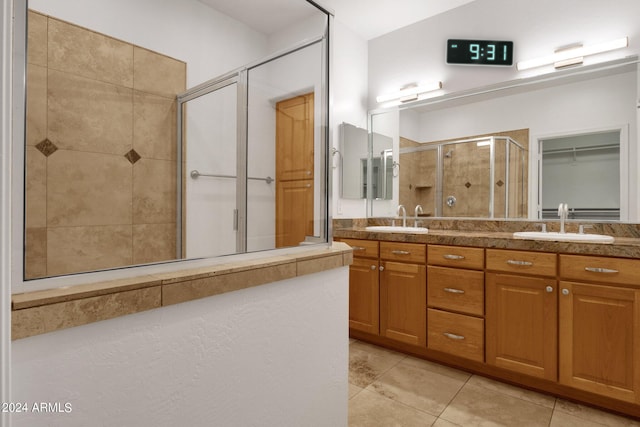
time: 9:31
